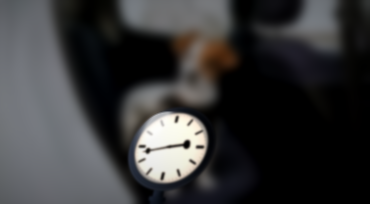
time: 2:43
